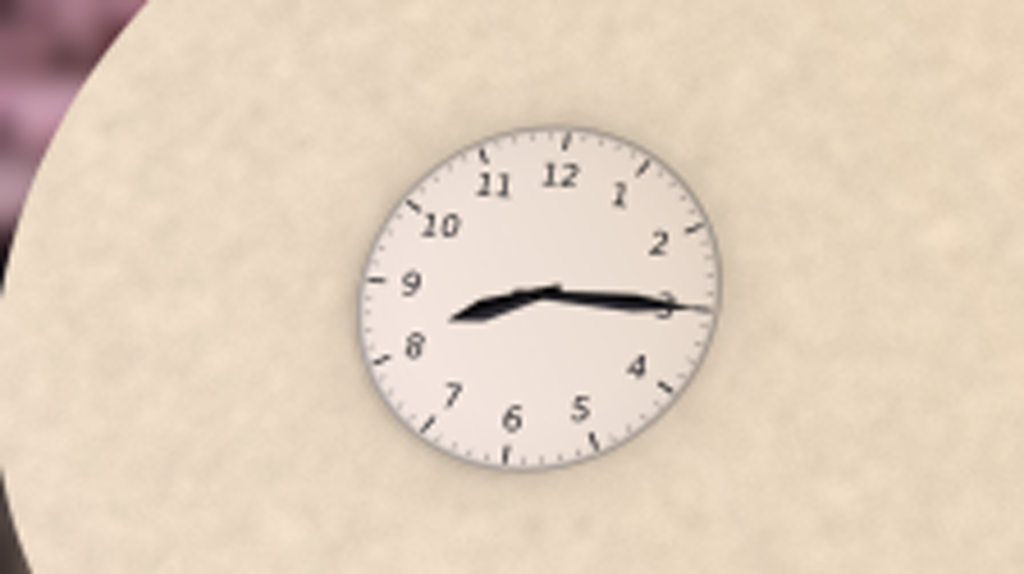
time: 8:15
